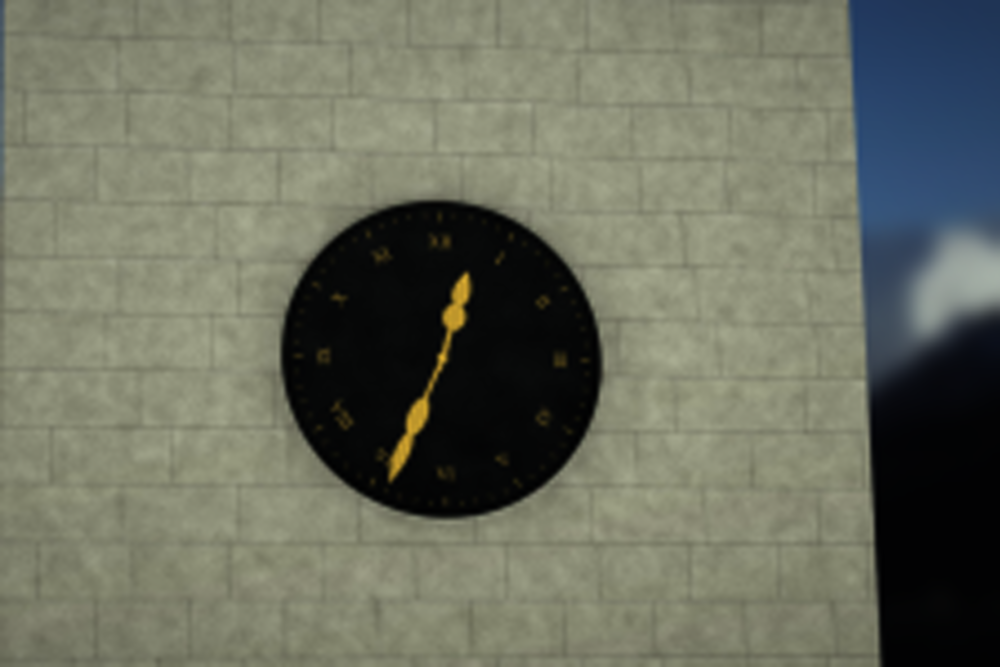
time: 12:34
